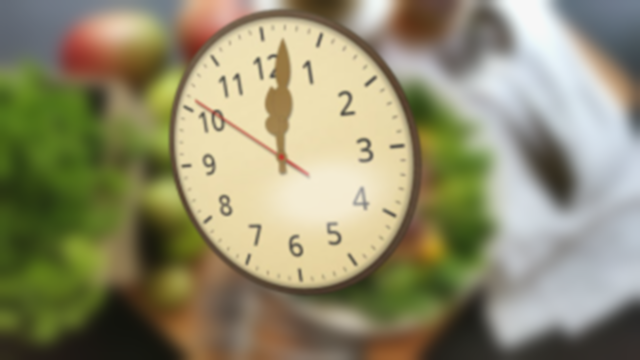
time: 12:01:51
